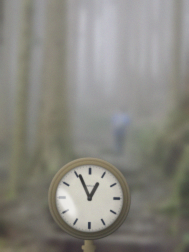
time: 12:56
